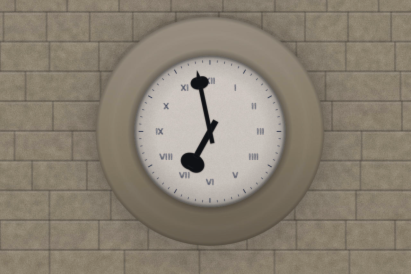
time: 6:58
